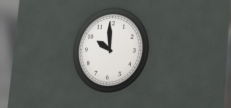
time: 9:59
